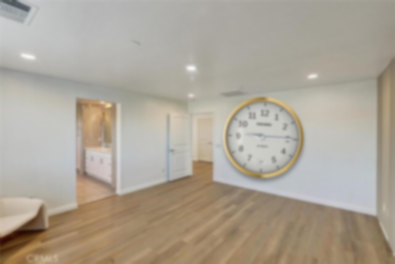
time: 9:15
